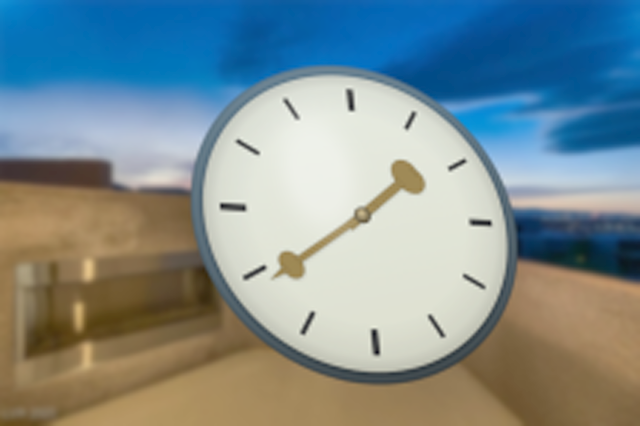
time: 1:39
